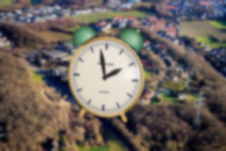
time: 1:58
